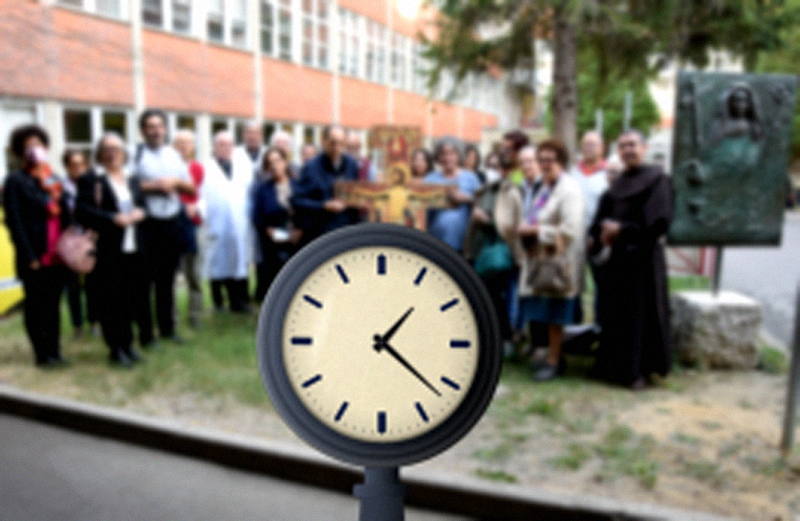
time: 1:22
